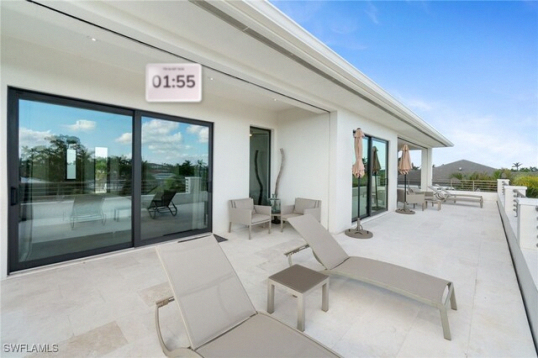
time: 1:55
